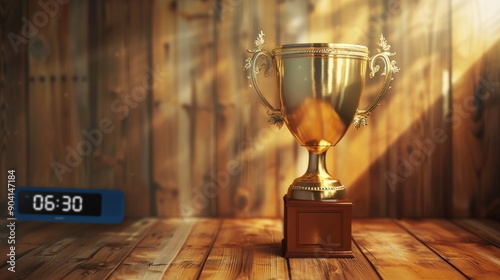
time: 6:30
